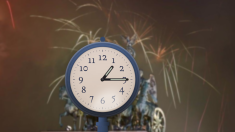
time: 1:15
